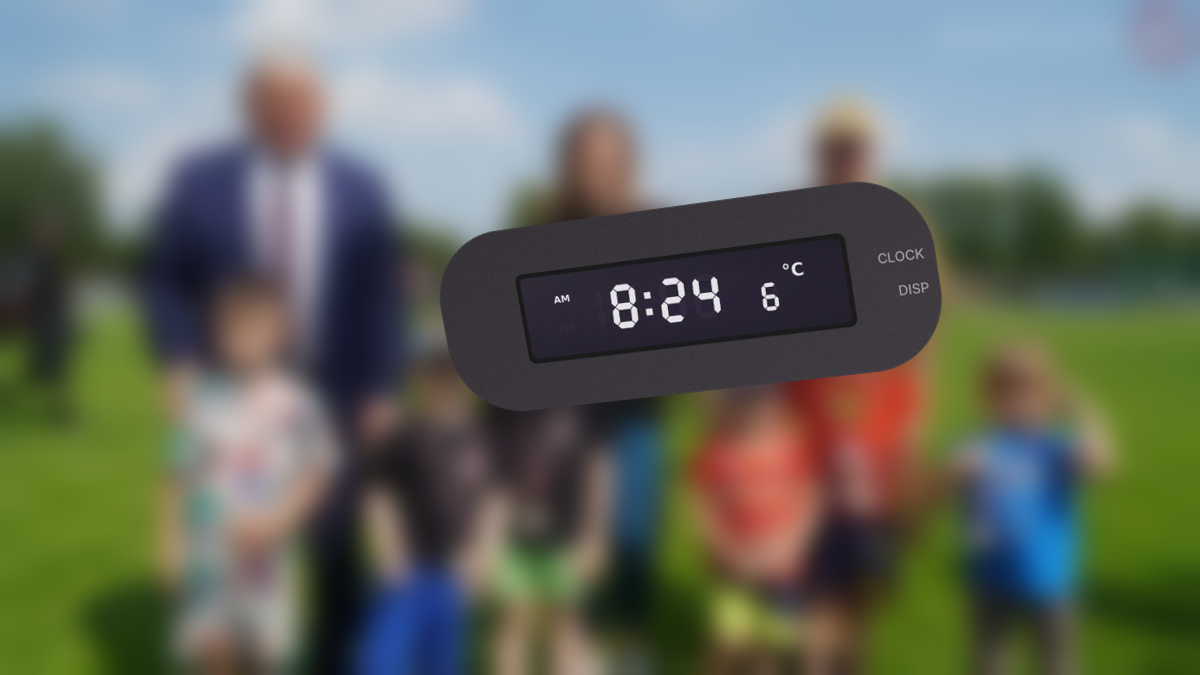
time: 8:24
